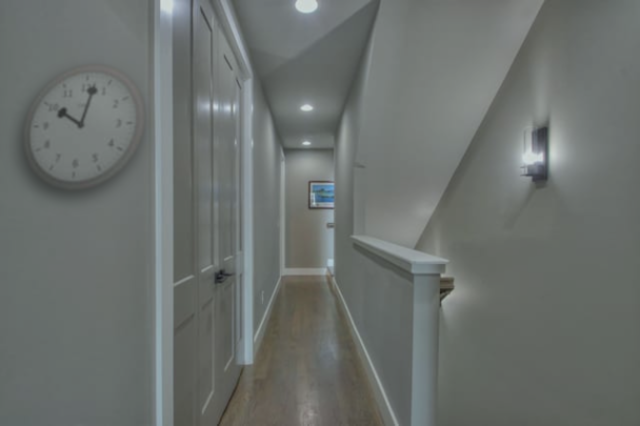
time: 10:02
